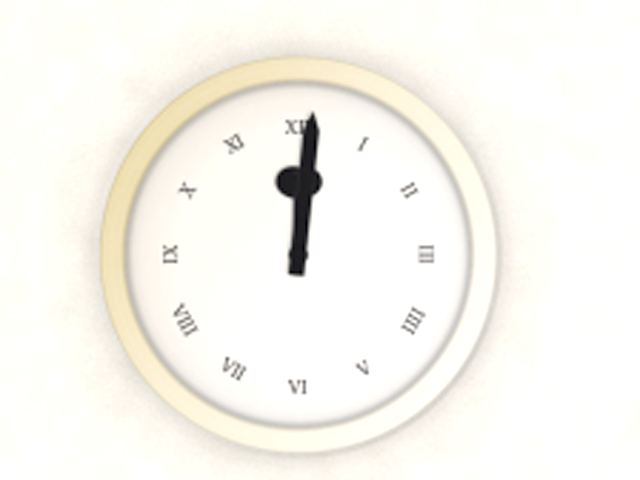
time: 12:01
